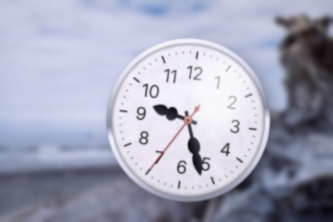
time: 9:26:35
